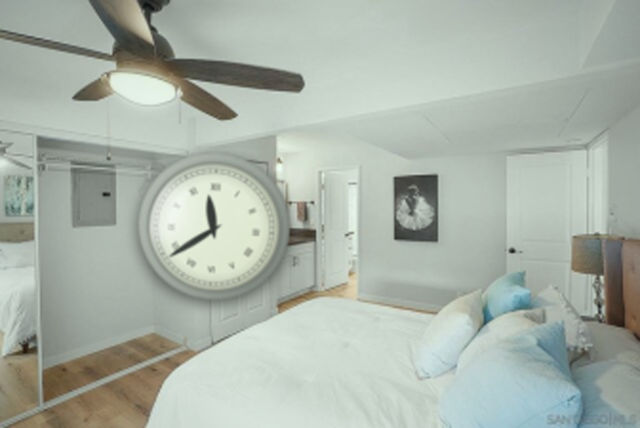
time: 11:39
